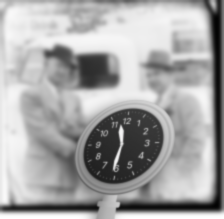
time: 11:31
